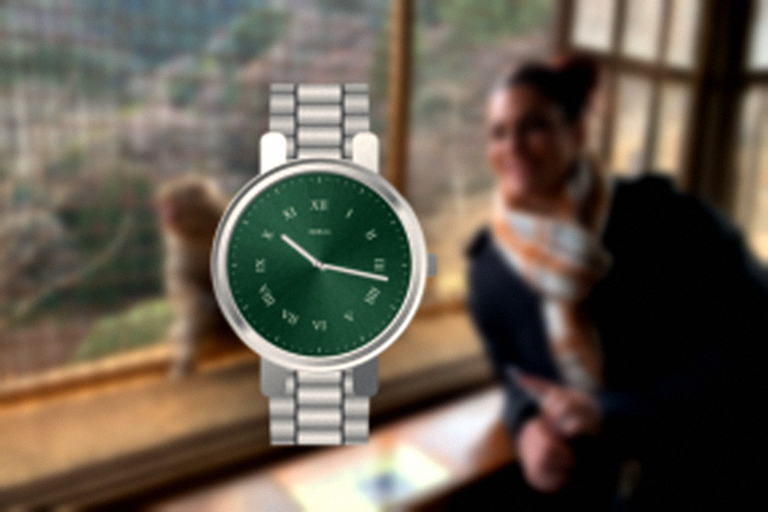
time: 10:17
